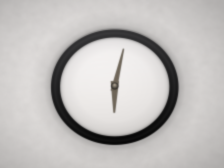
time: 6:02
